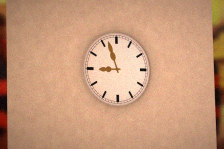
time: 8:57
